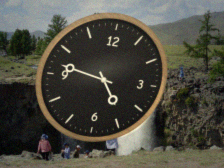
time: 4:47
